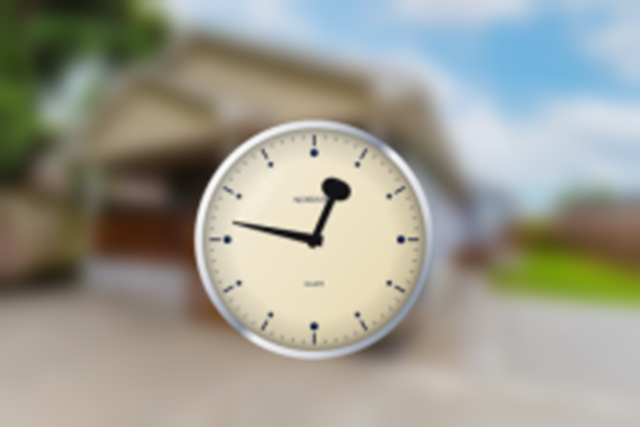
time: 12:47
